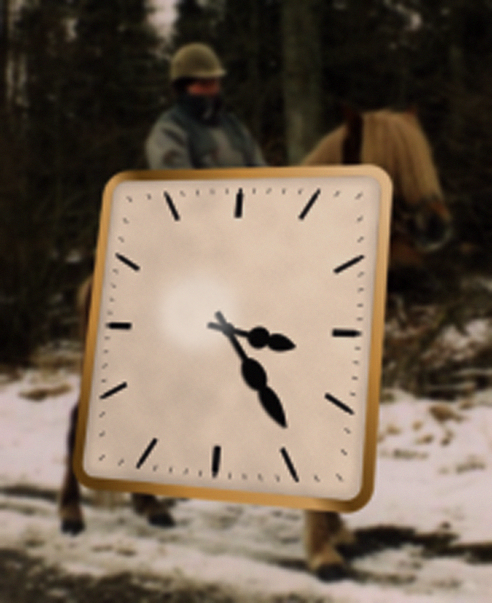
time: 3:24
